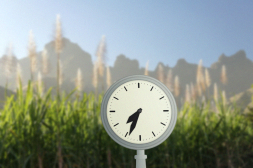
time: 7:34
